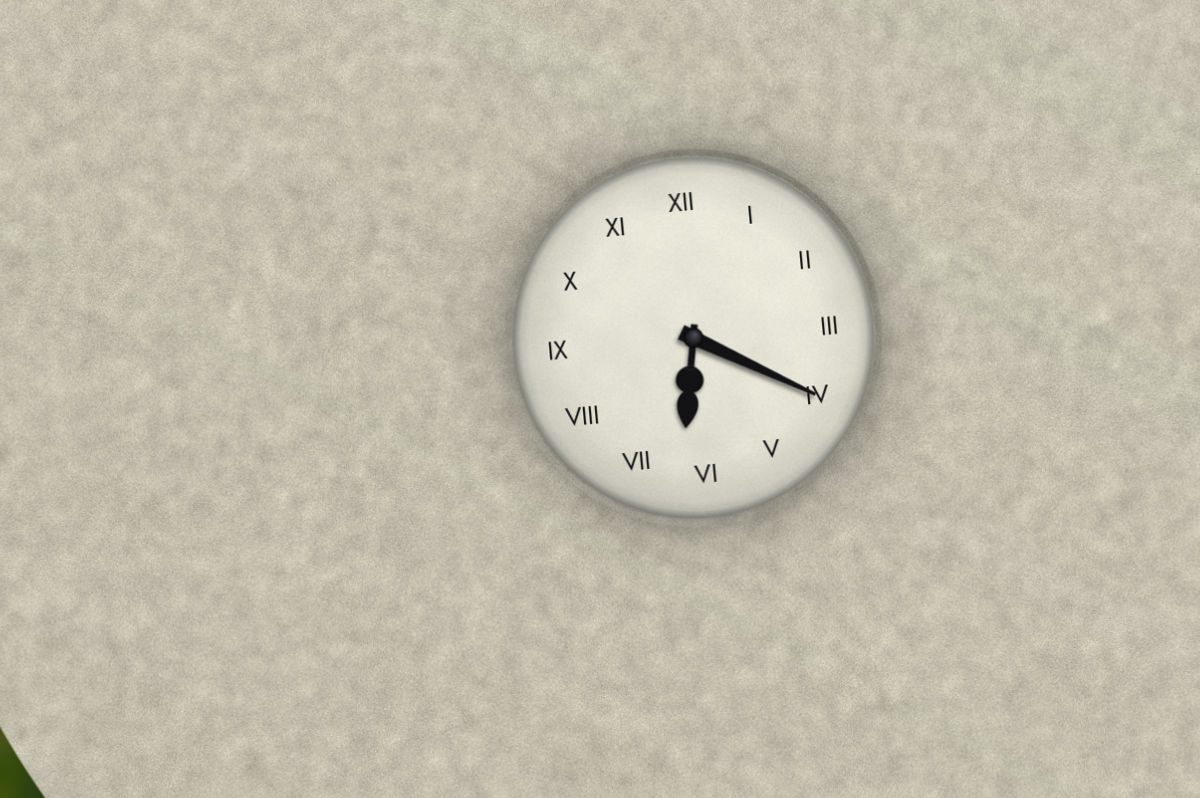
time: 6:20
